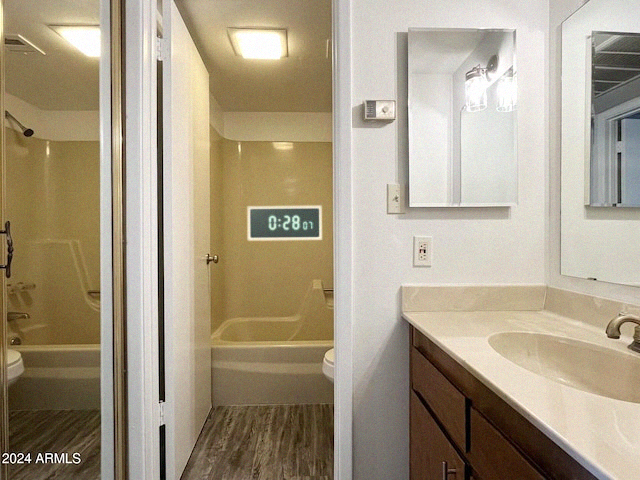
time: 0:28
